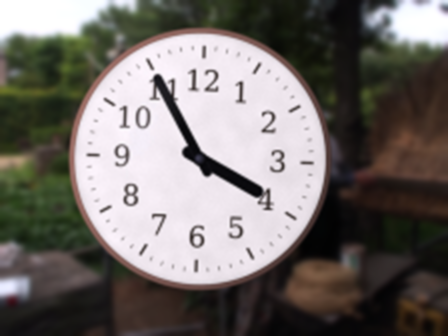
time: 3:55
